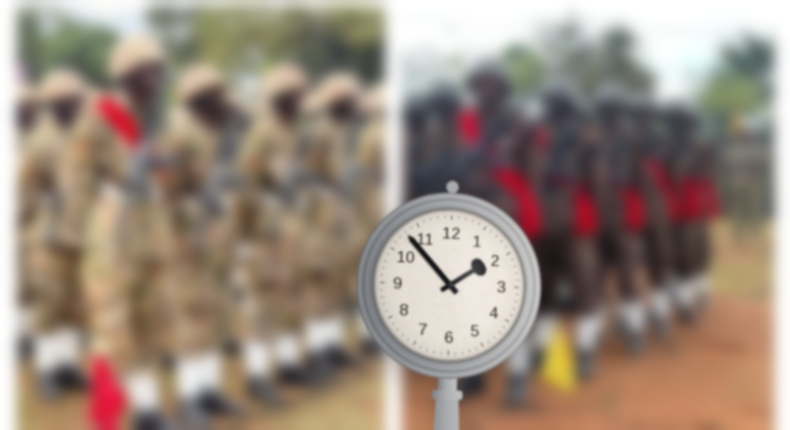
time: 1:53
